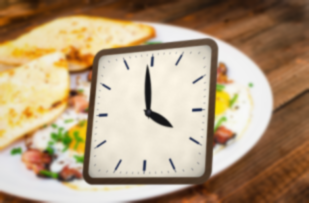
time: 3:59
